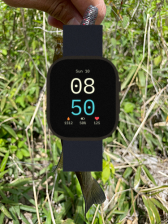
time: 8:50
